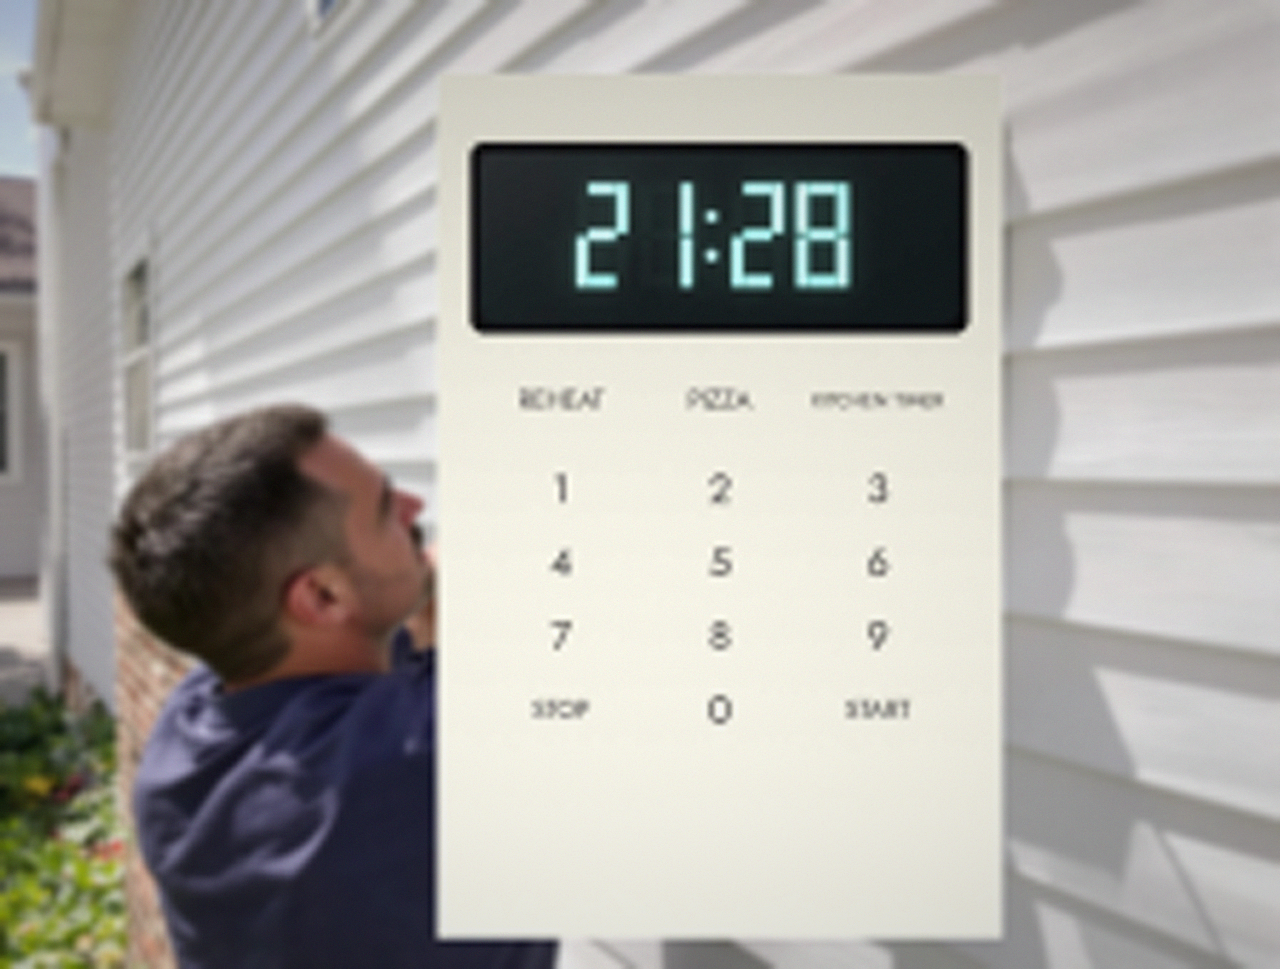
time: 21:28
